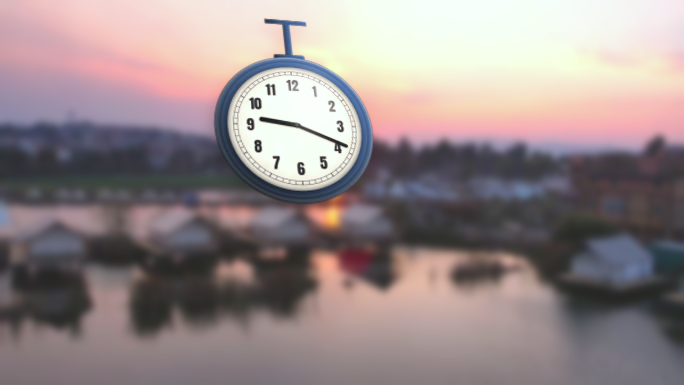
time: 9:19
